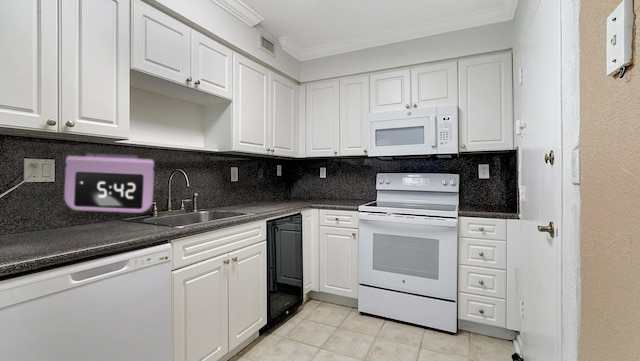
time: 5:42
